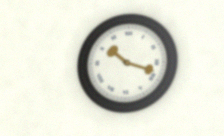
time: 10:18
